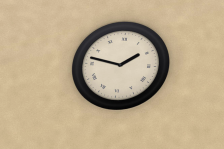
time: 1:47
